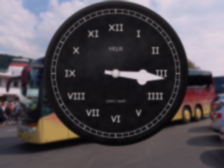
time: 3:16
